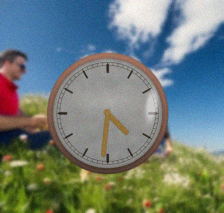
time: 4:31
